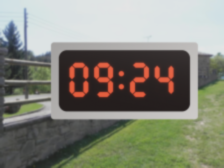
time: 9:24
